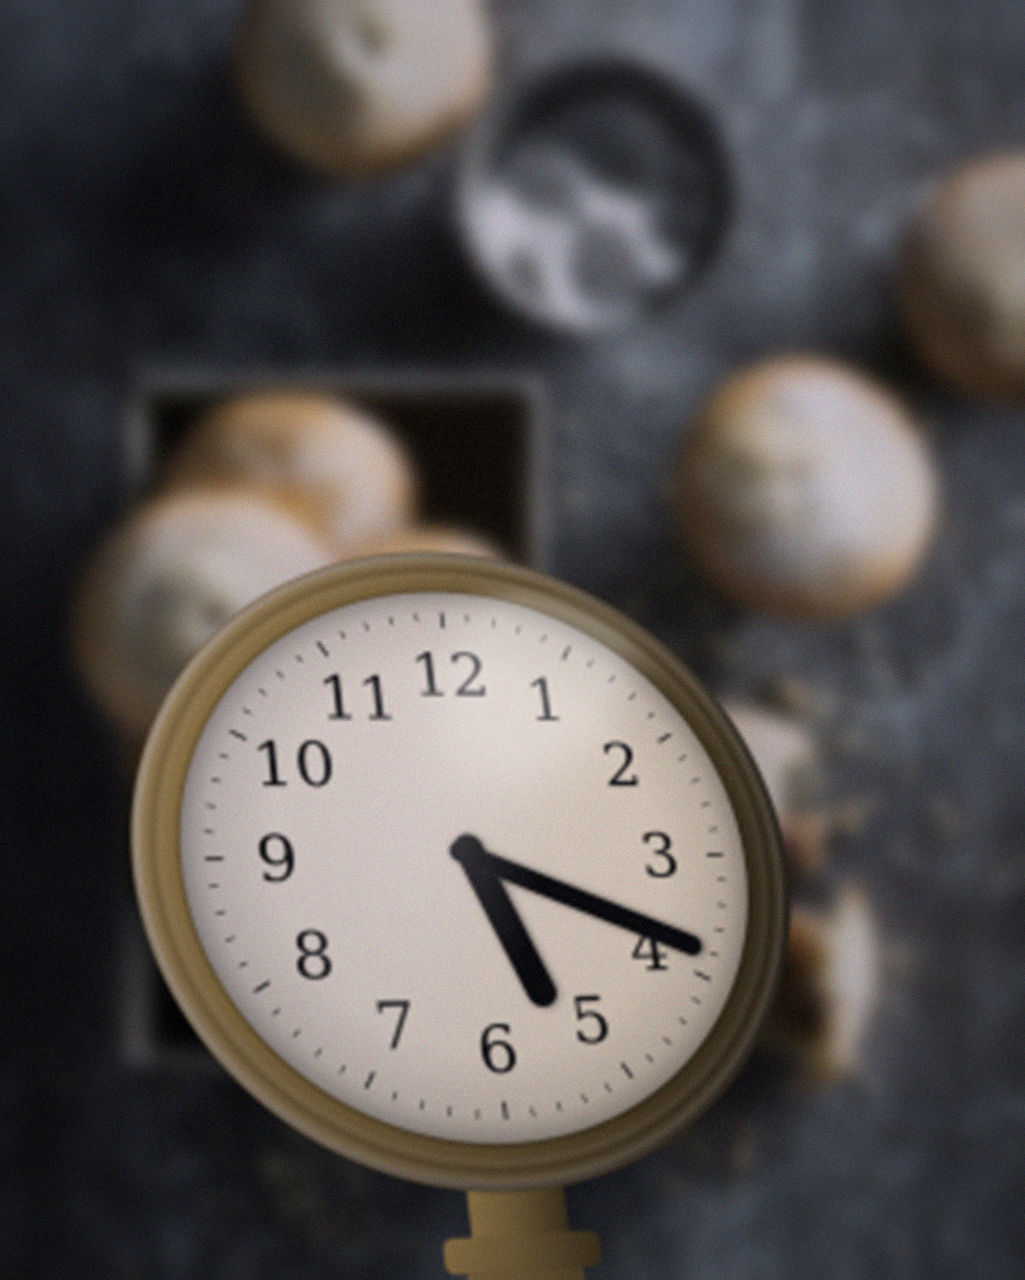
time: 5:19
